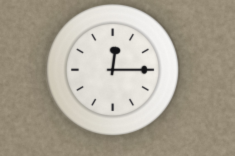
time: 12:15
